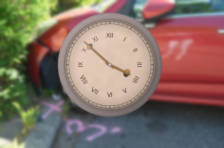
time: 3:52
